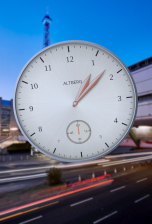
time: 1:08
